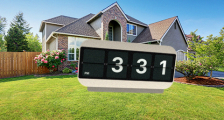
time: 3:31
